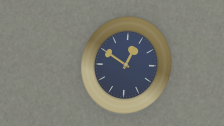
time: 12:50
